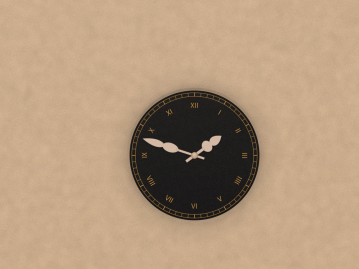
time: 1:48
